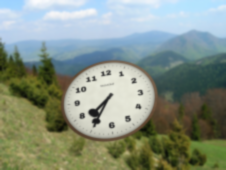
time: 7:35
